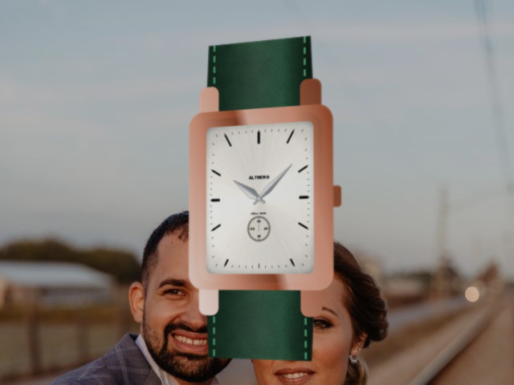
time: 10:08
